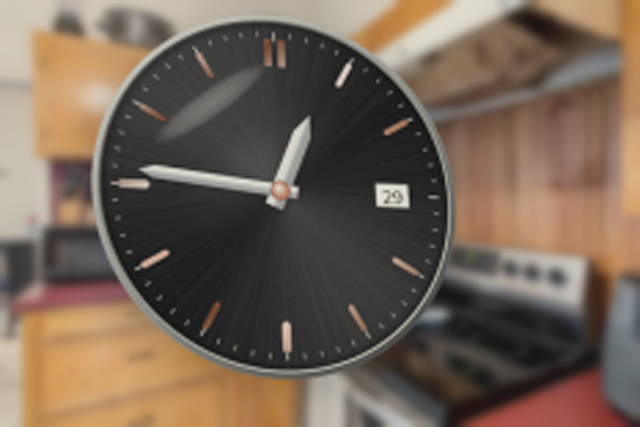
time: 12:46
